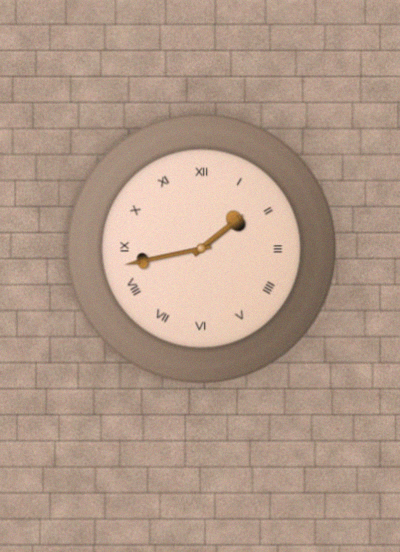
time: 1:43
